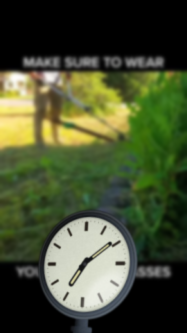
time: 7:09
